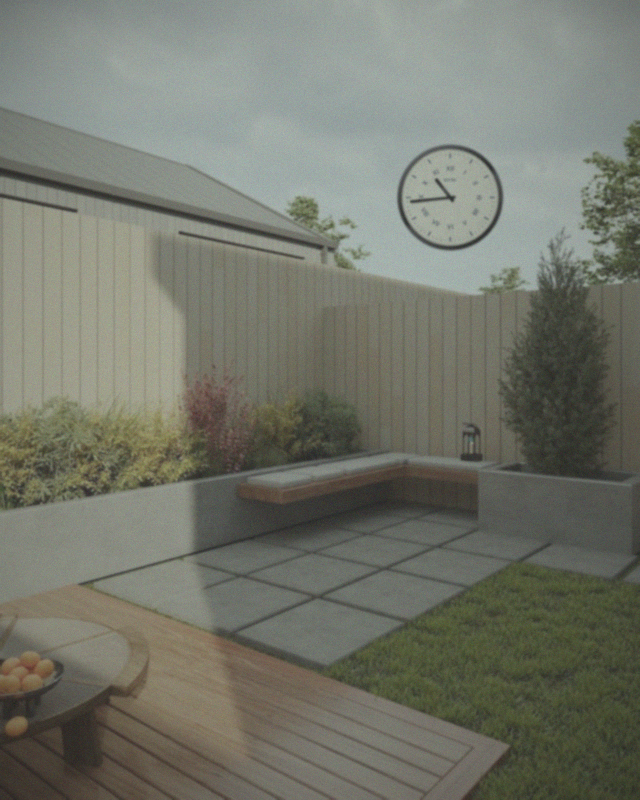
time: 10:44
